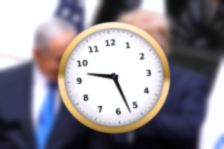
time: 9:27
